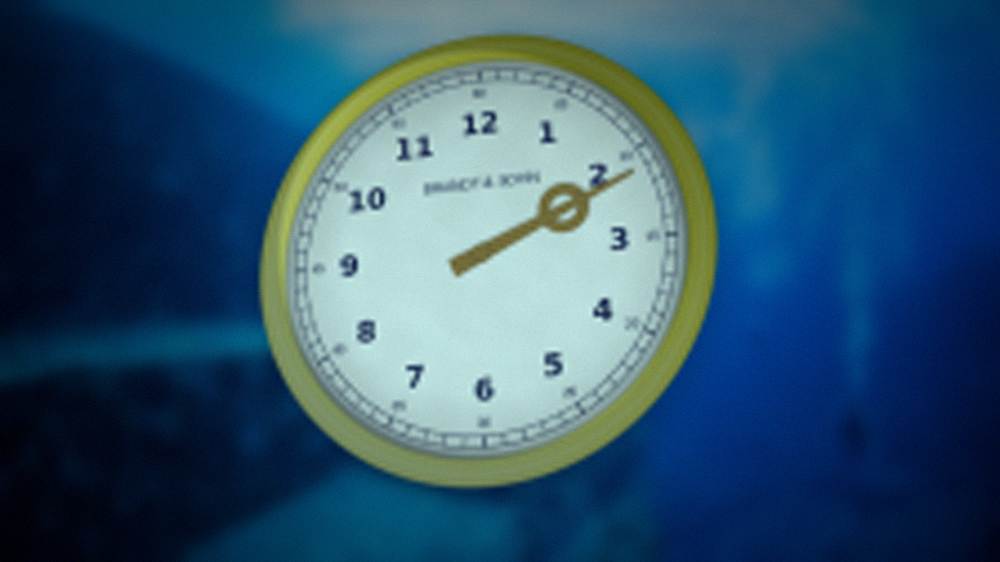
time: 2:11
